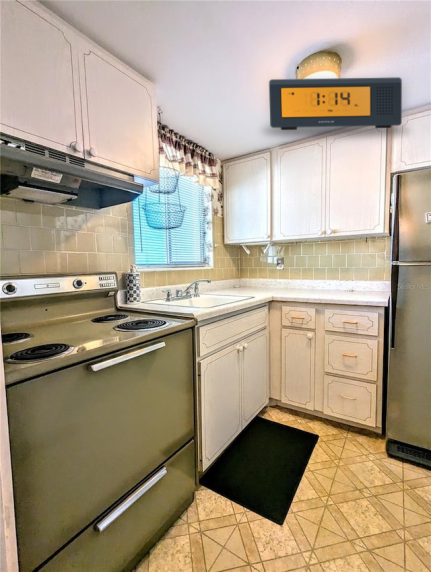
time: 1:14
